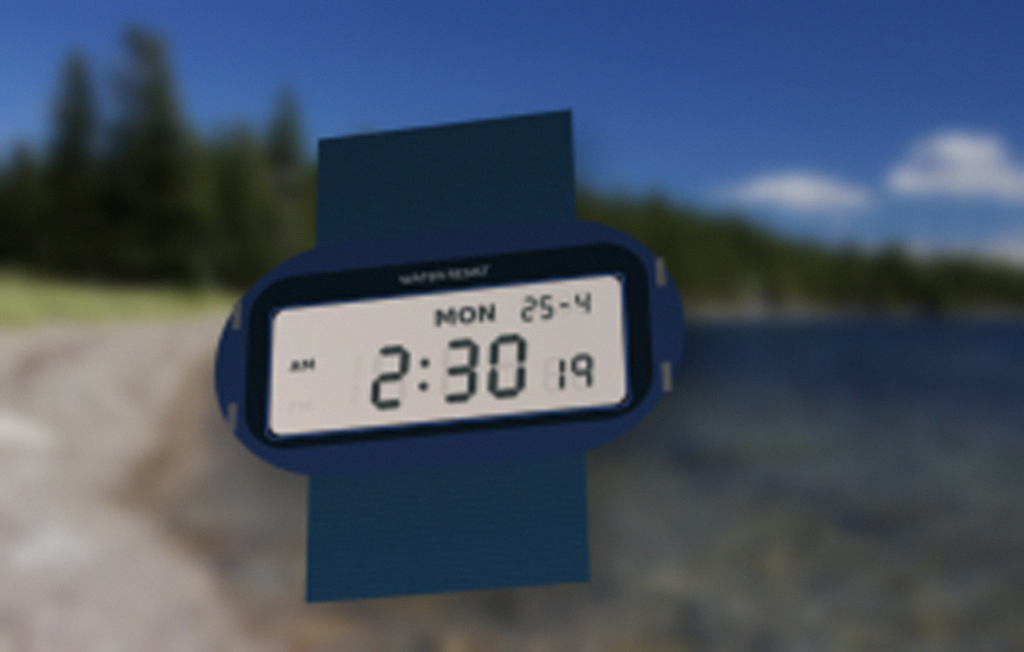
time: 2:30:19
